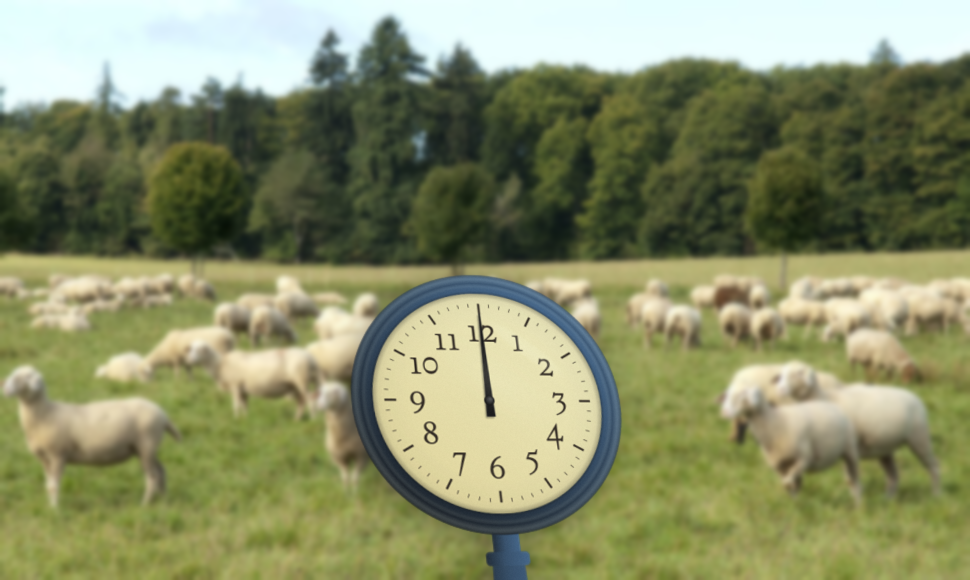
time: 12:00
